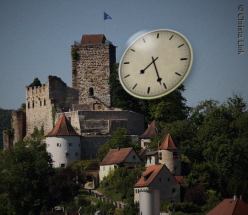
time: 7:26
